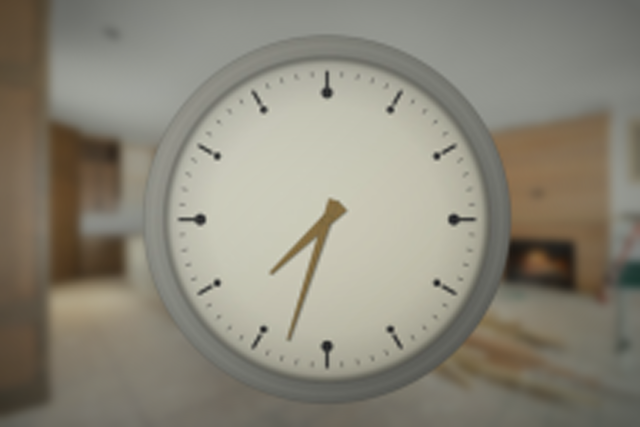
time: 7:33
